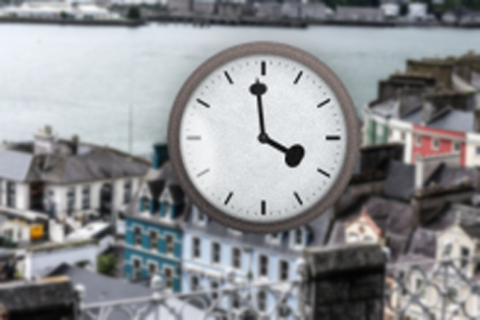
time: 3:59
